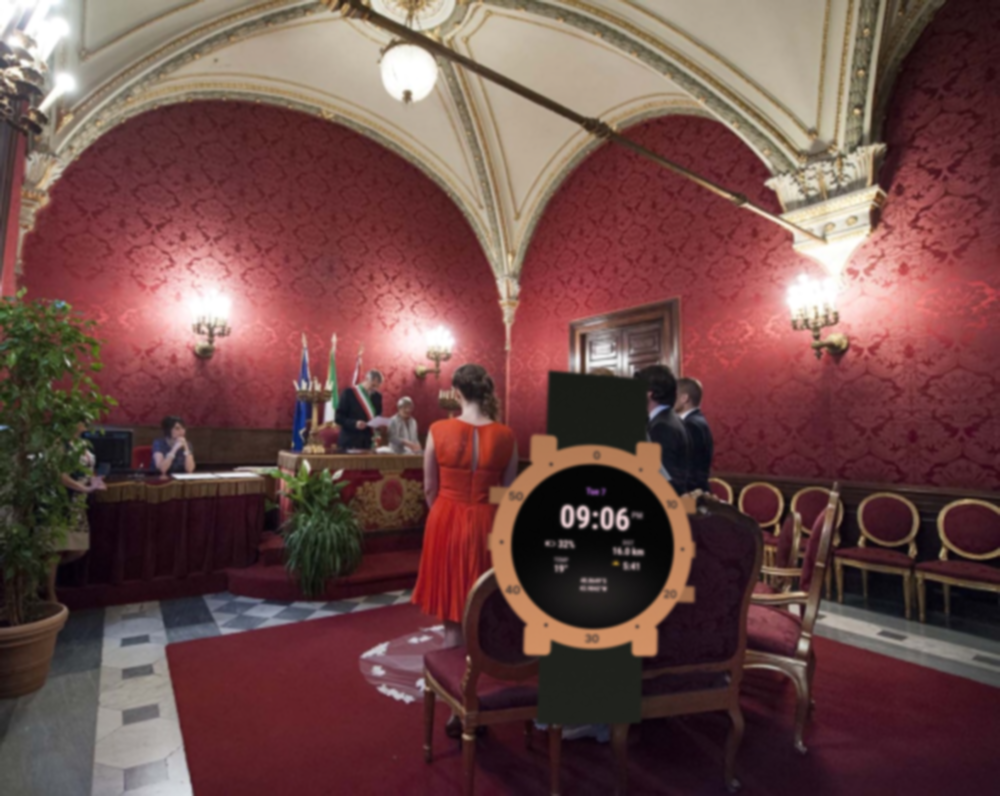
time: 9:06
